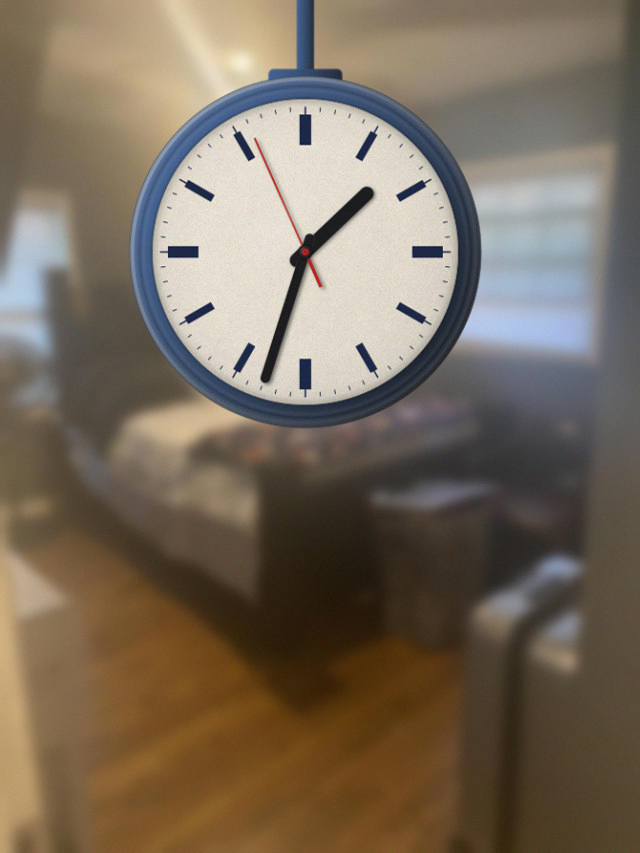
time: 1:32:56
